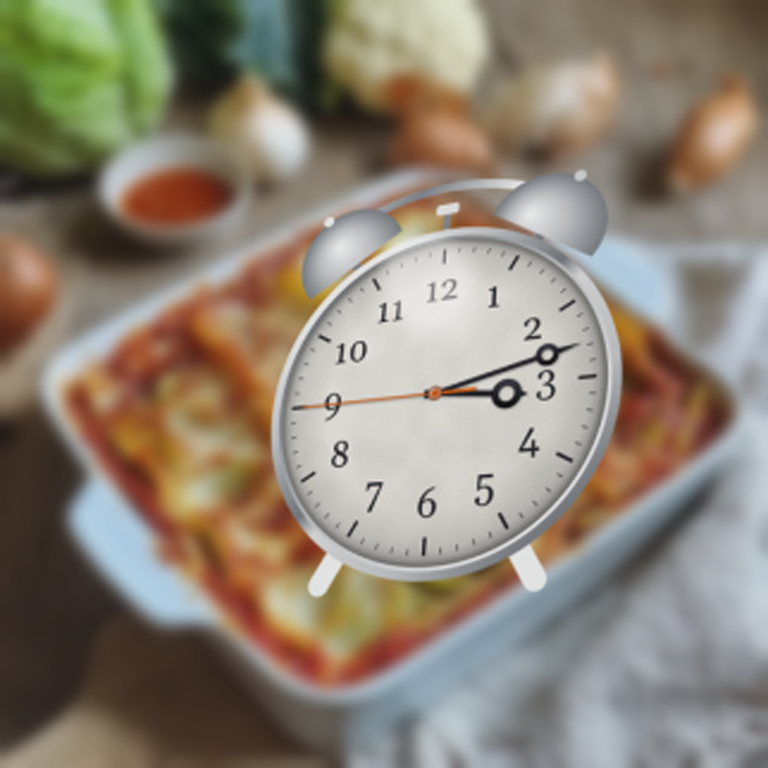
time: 3:12:45
